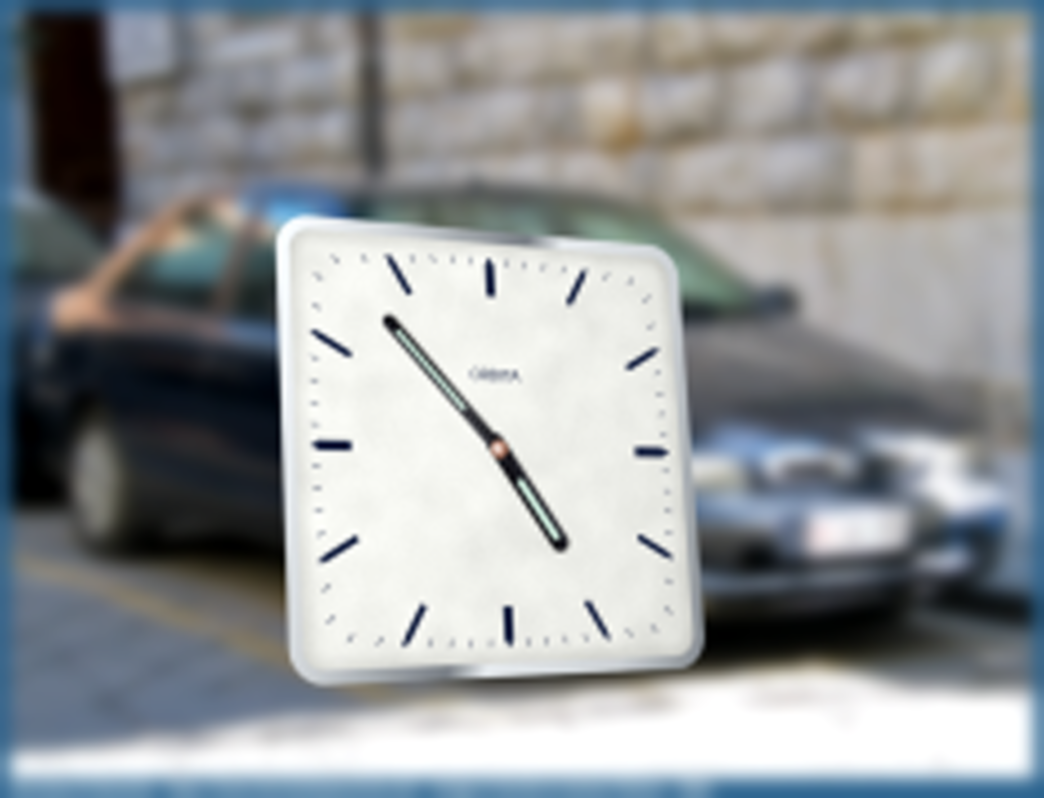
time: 4:53
